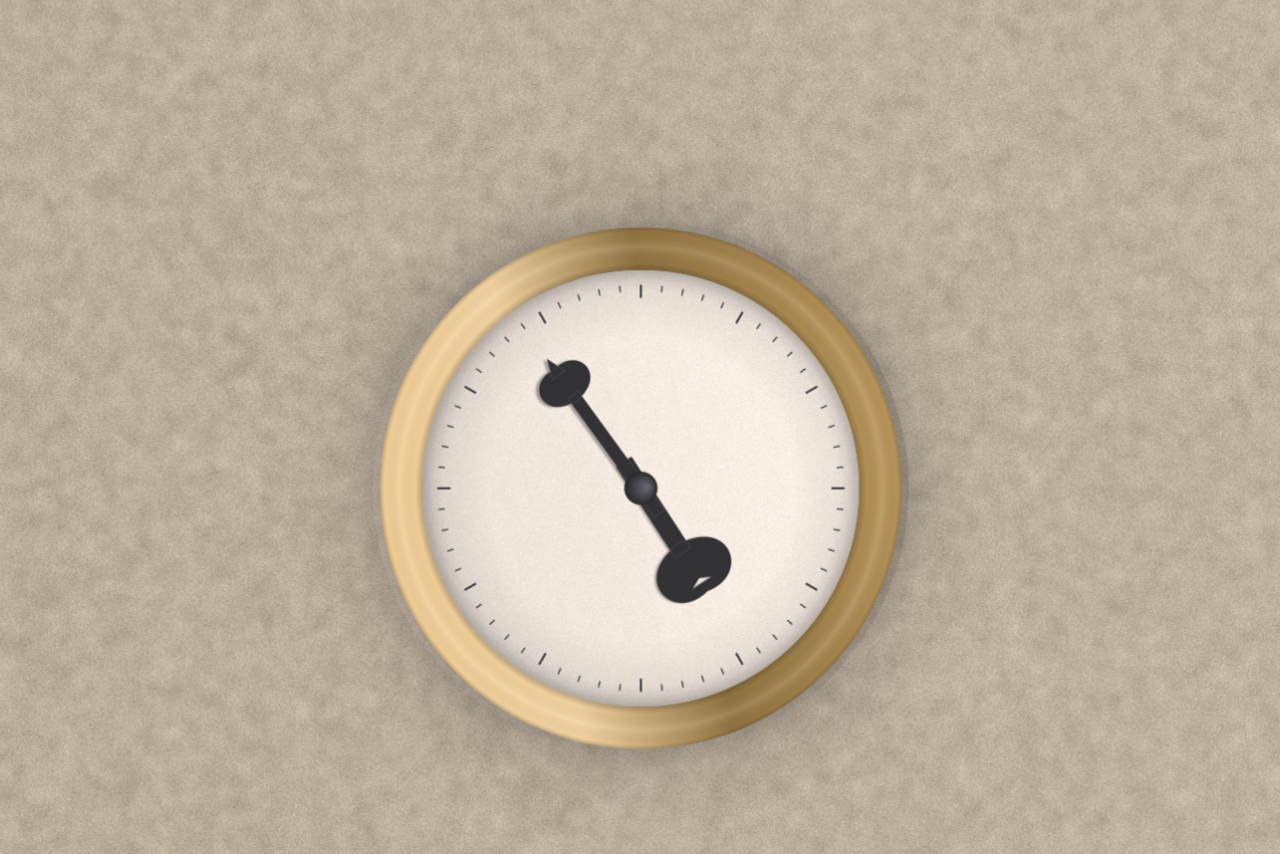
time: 4:54
